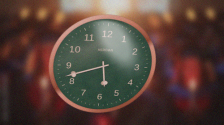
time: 5:42
